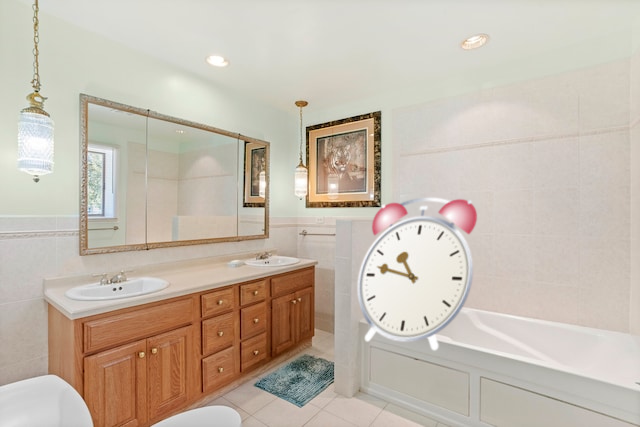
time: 10:47
